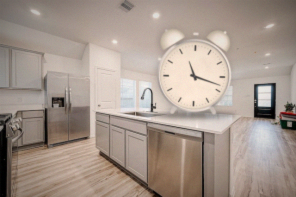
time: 11:18
